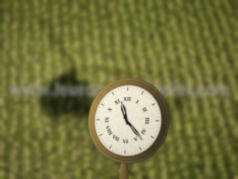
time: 11:23
